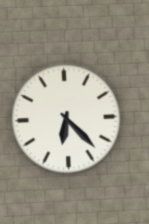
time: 6:23
